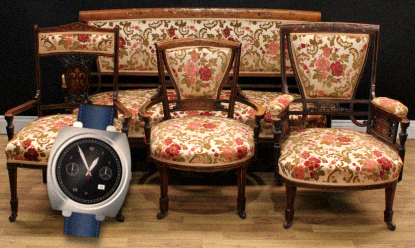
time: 12:55
